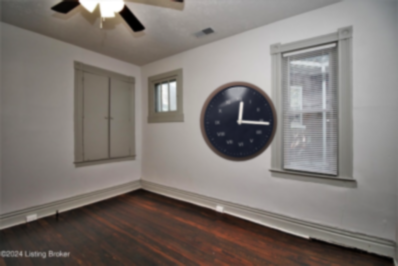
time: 12:16
